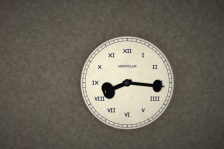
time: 8:16
